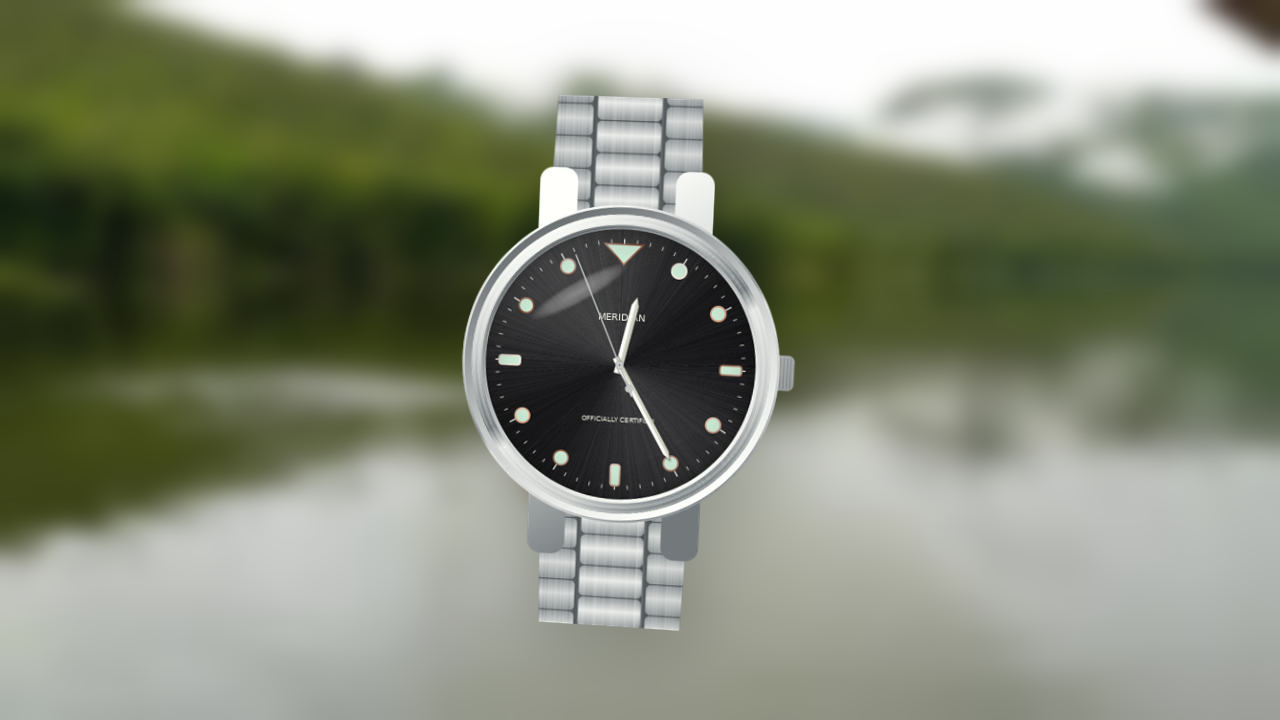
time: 12:24:56
